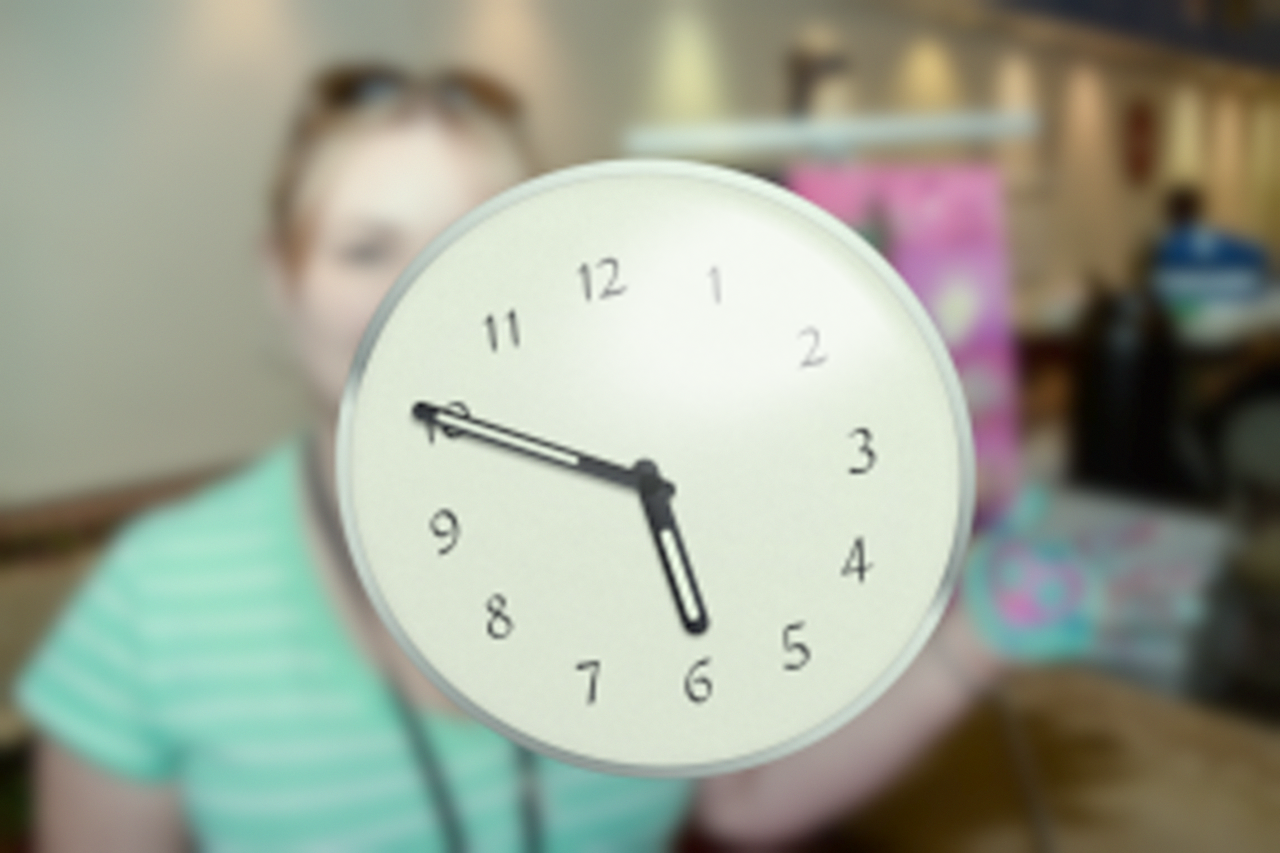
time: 5:50
